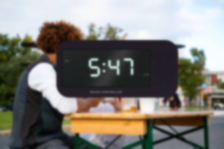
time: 5:47
